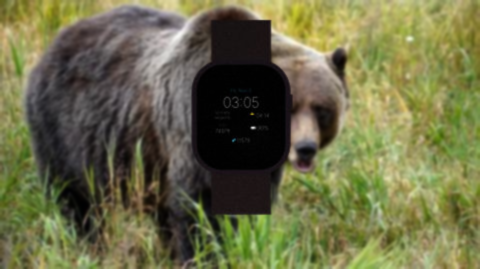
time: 3:05
